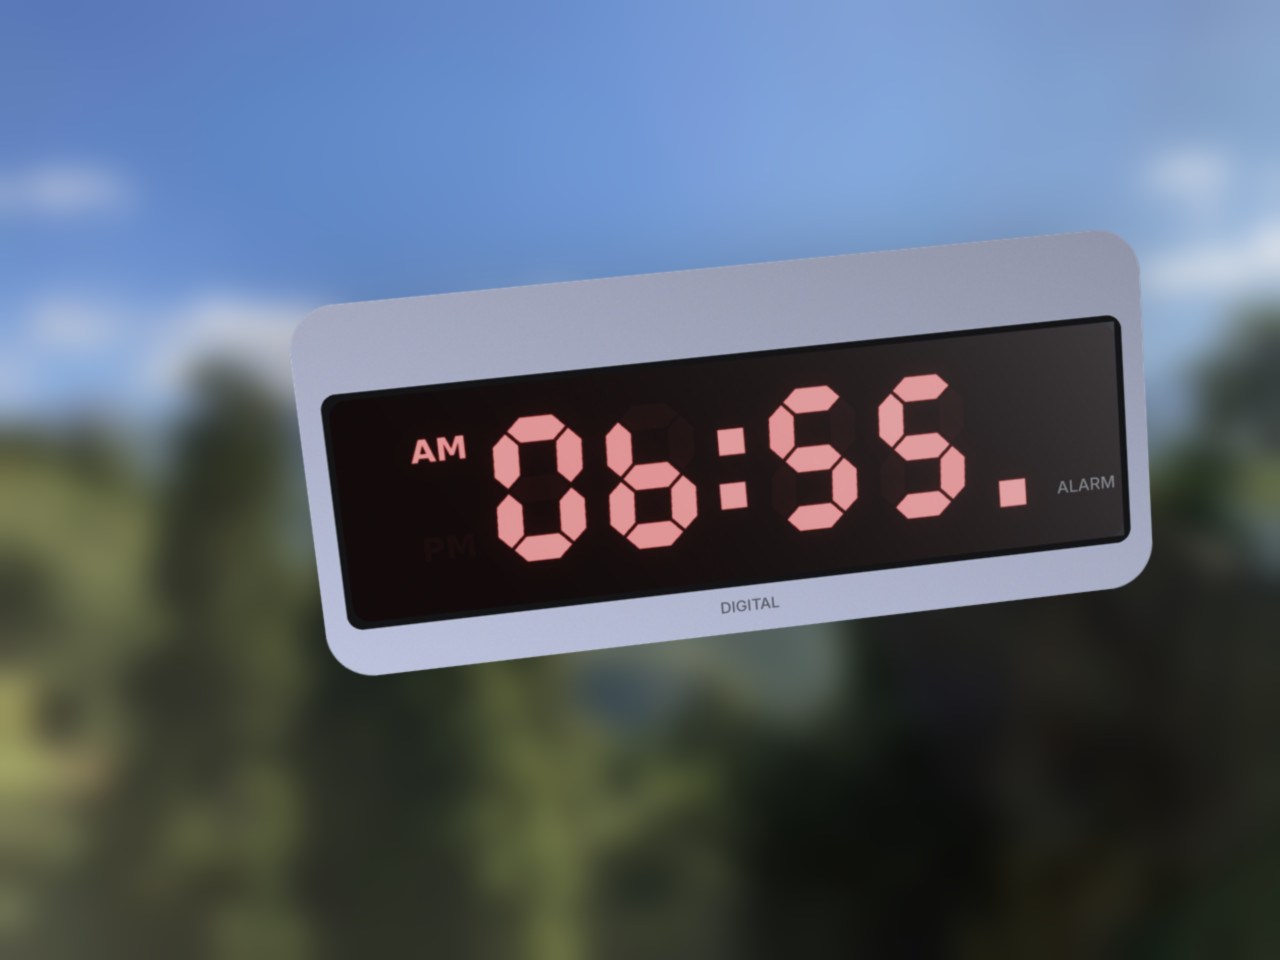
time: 6:55
